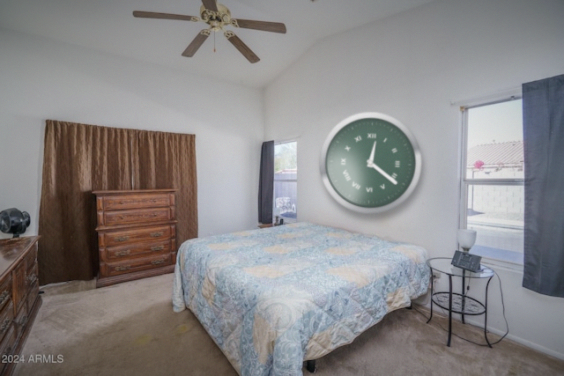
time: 12:21
